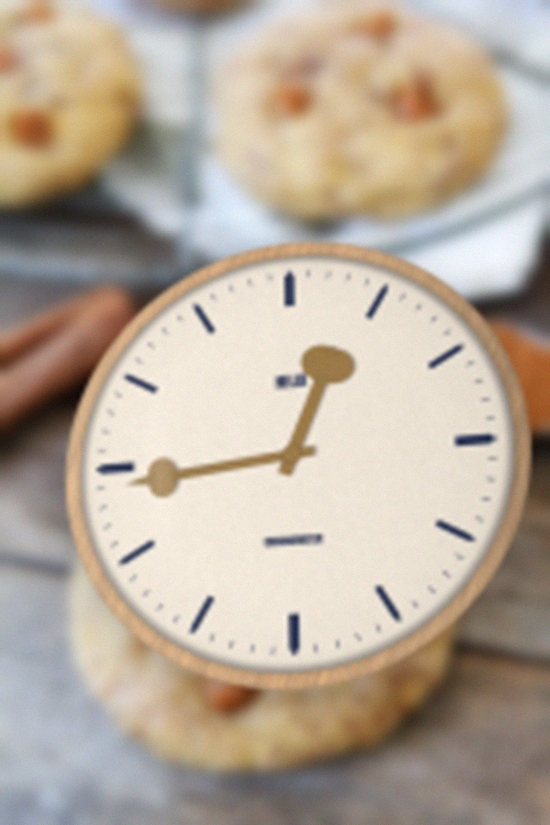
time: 12:44
